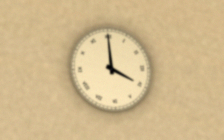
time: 4:00
